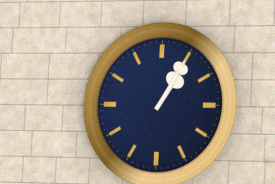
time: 1:05
